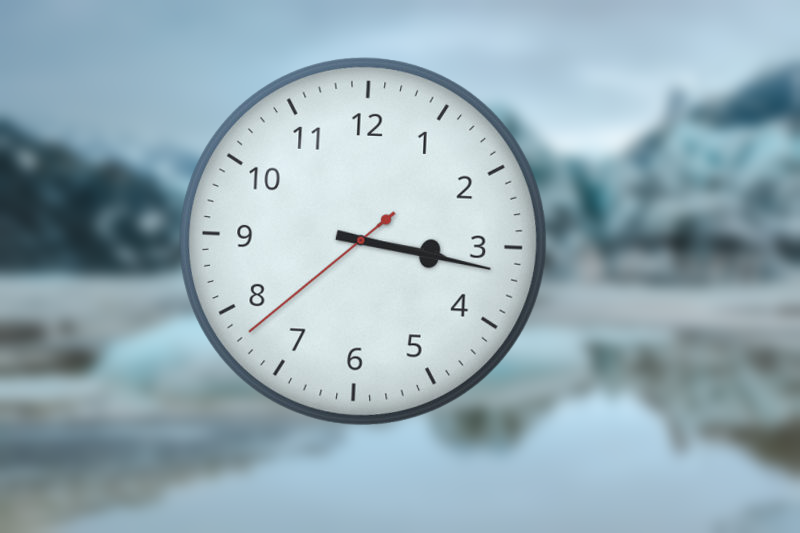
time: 3:16:38
